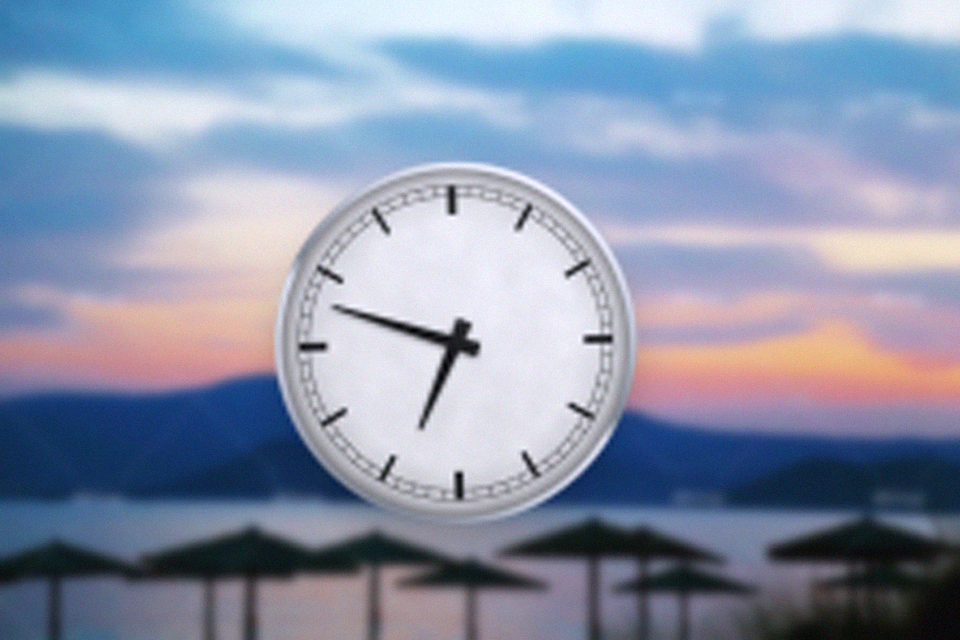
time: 6:48
